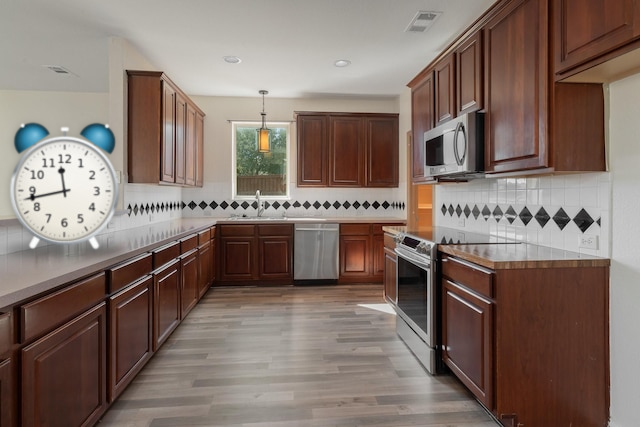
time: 11:43
